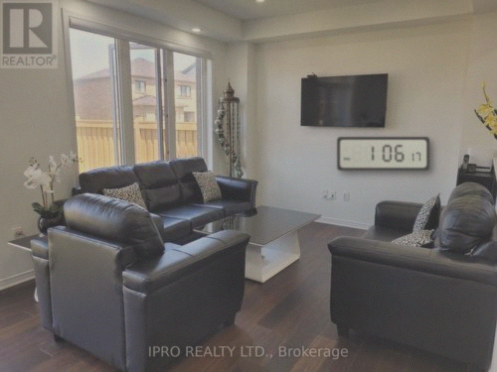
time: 1:06
